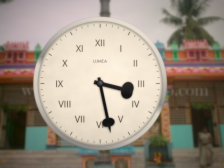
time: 3:28
